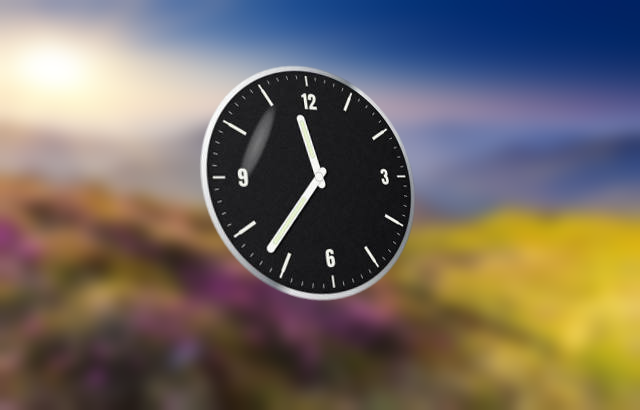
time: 11:37
